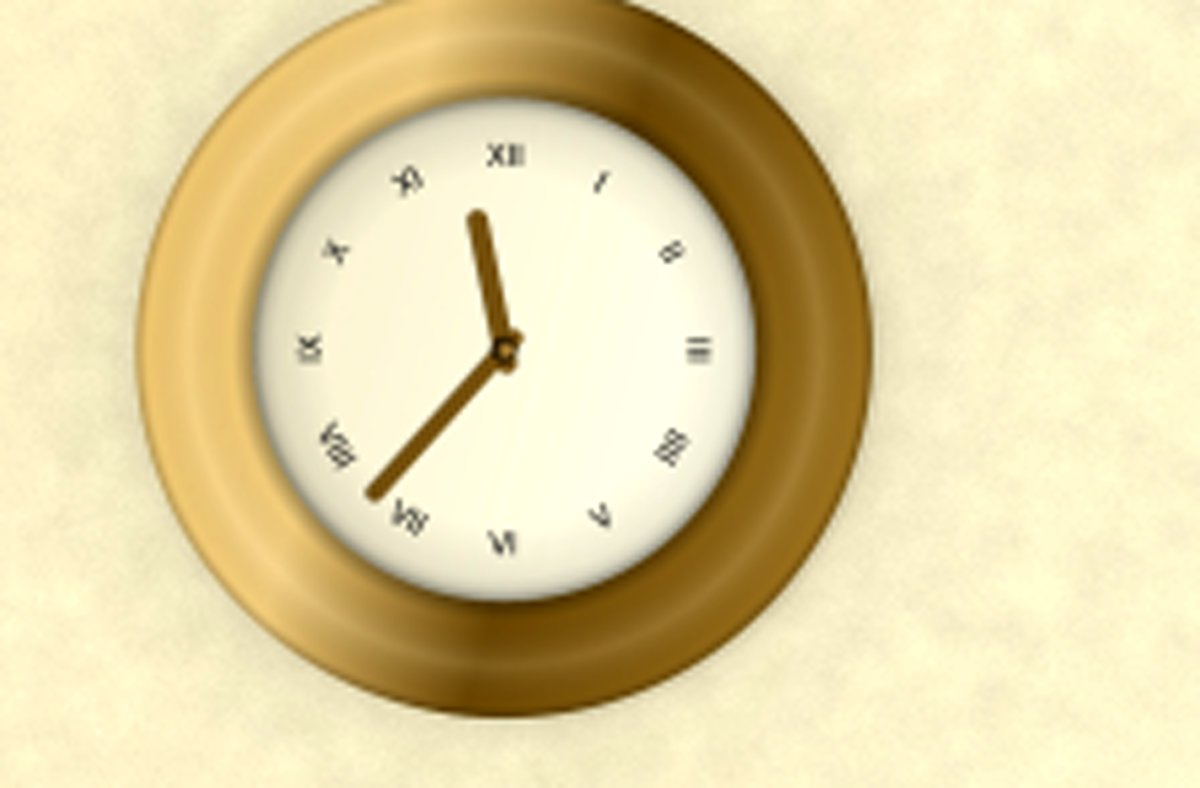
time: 11:37
